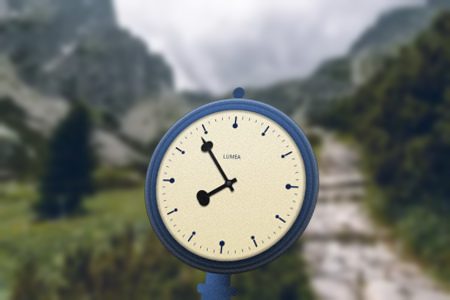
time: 7:54
